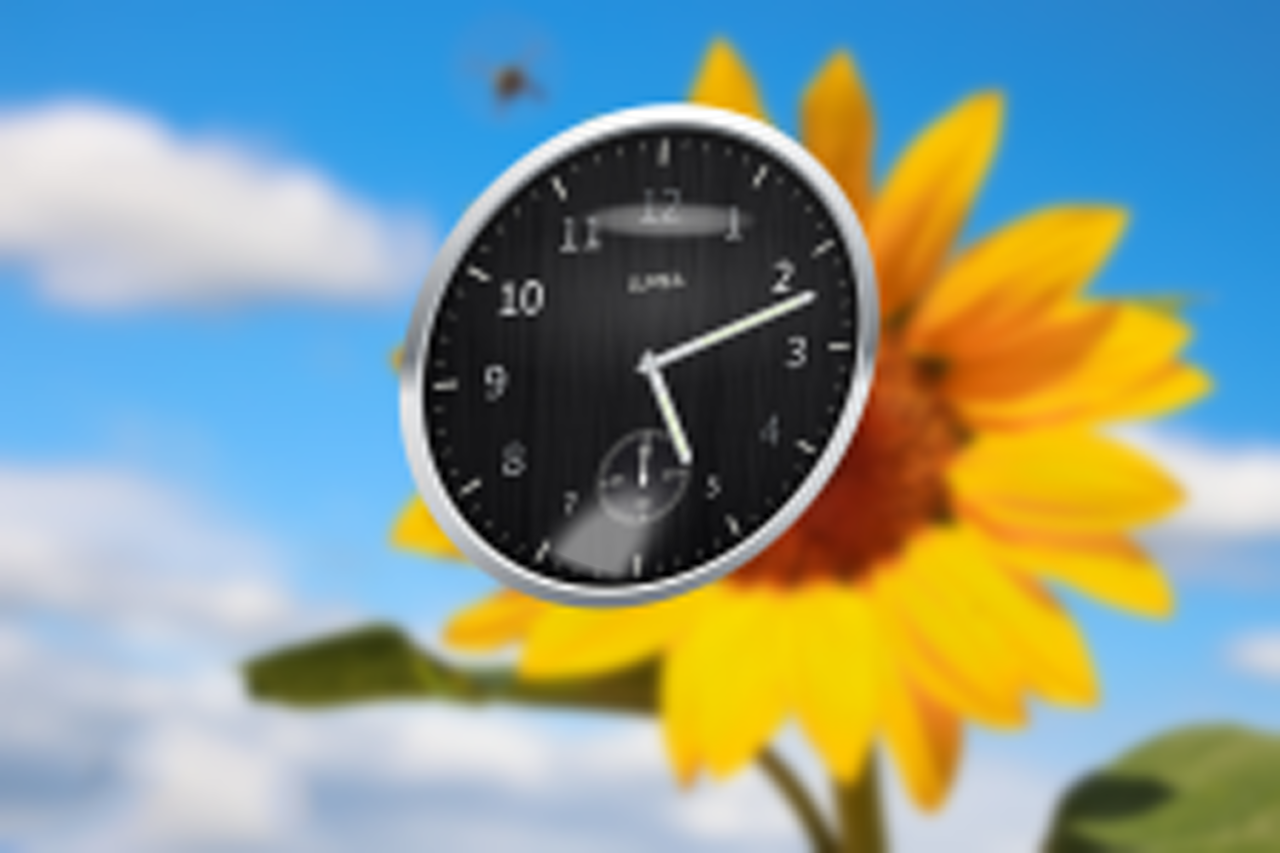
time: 5:12
